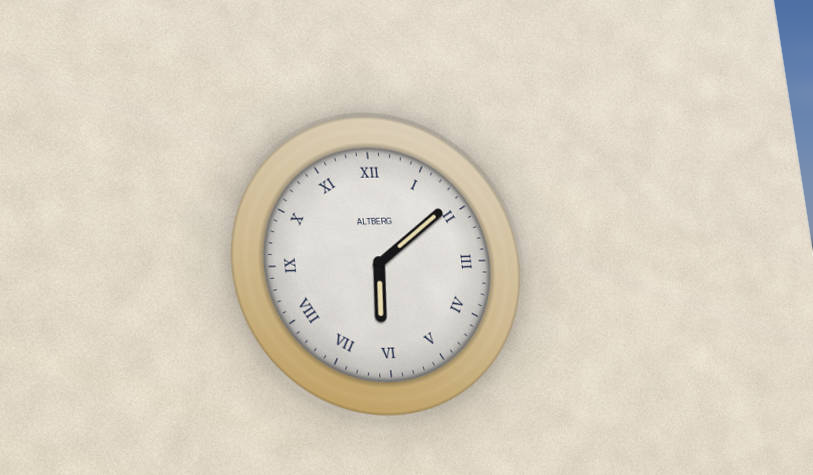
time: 6:09
